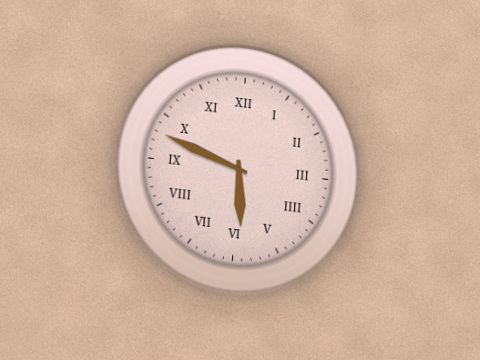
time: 5:48
